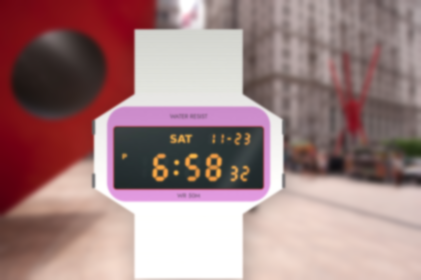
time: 6:58:32
